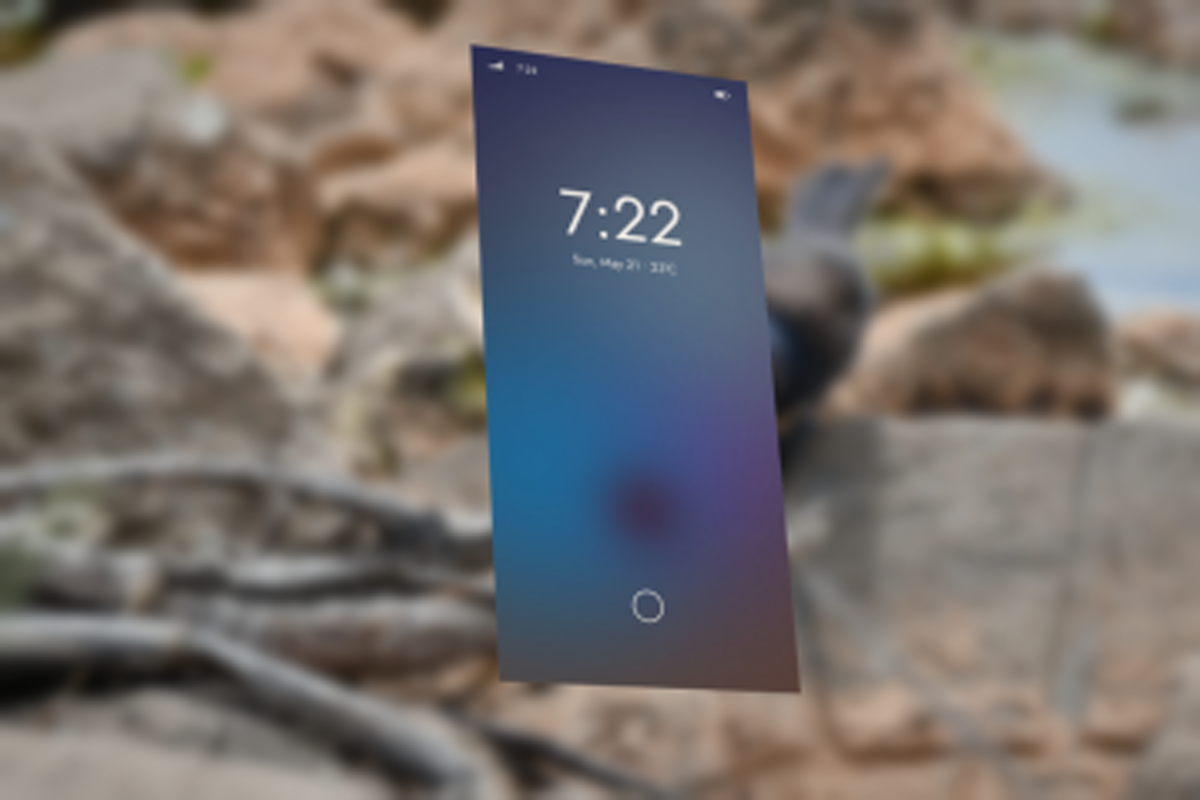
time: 7:22
